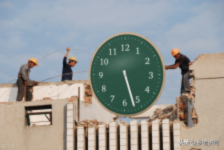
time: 5:27
